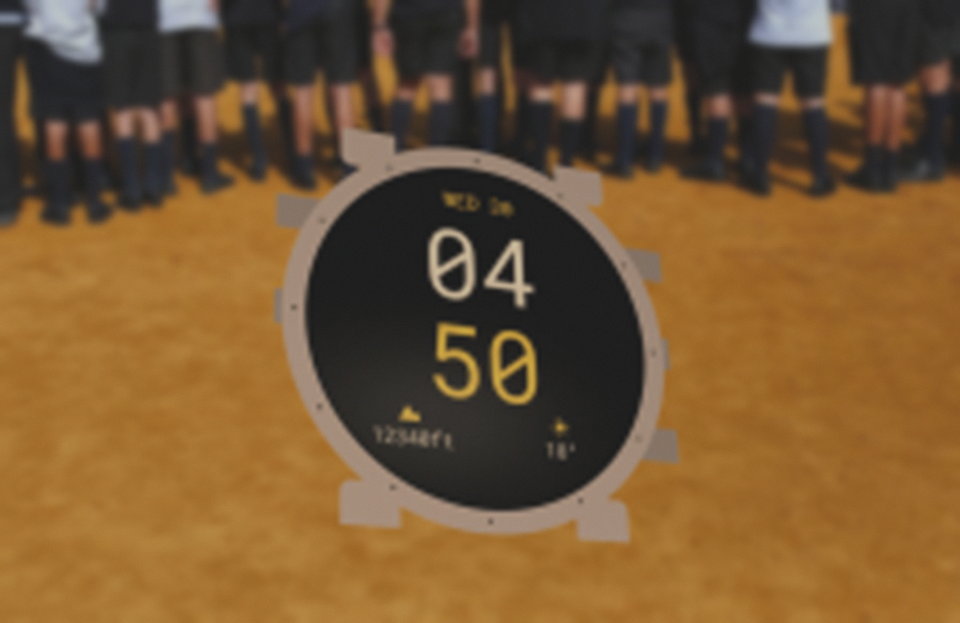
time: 4:50
